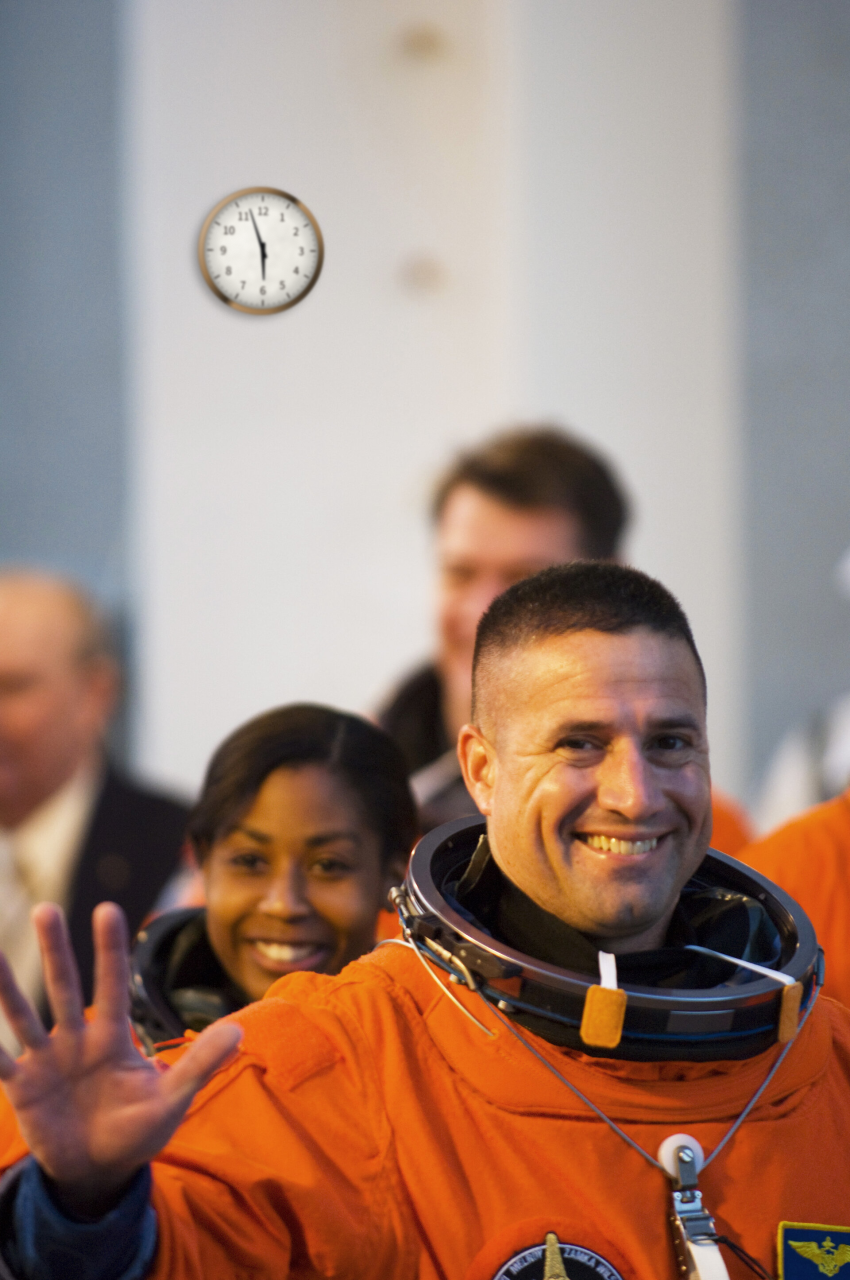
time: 5:57
